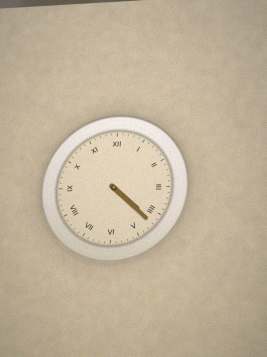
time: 4:22
